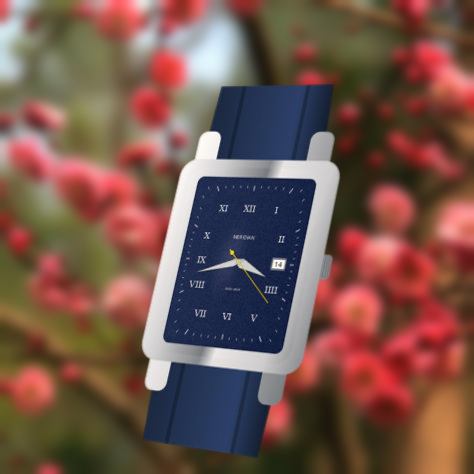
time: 3:42:22
